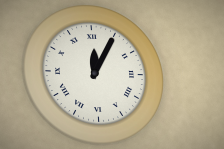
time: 12:05
